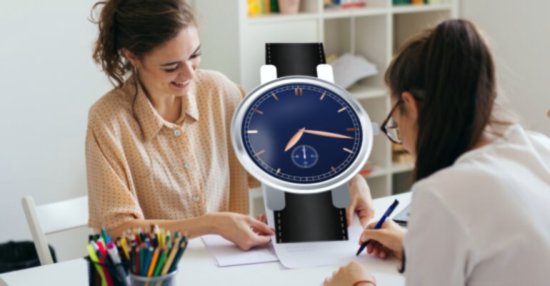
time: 7:17
